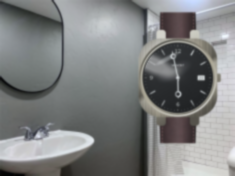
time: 5:58
